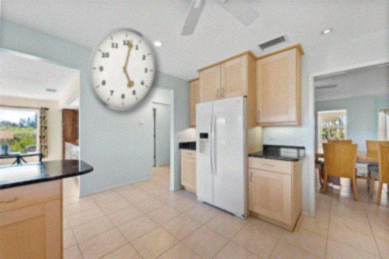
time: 5:02
